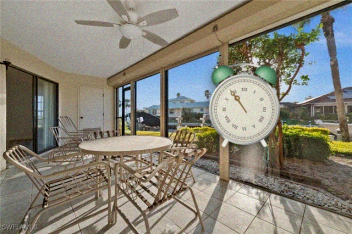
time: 10:54
